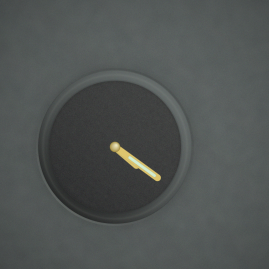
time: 4:21
